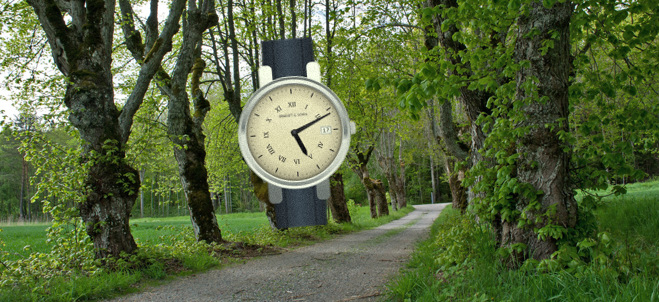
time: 5:11
